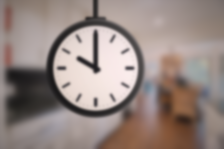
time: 10:00
